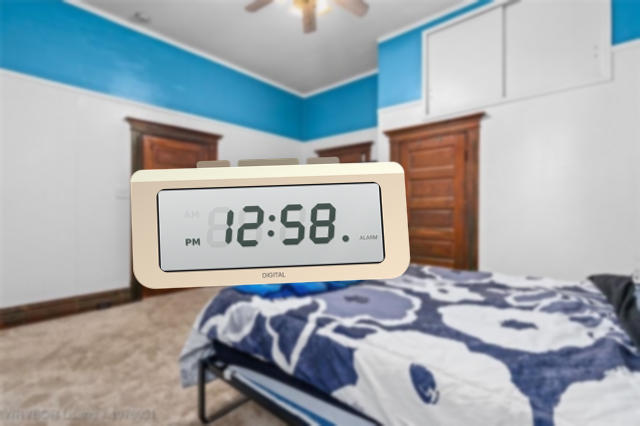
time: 12:58
